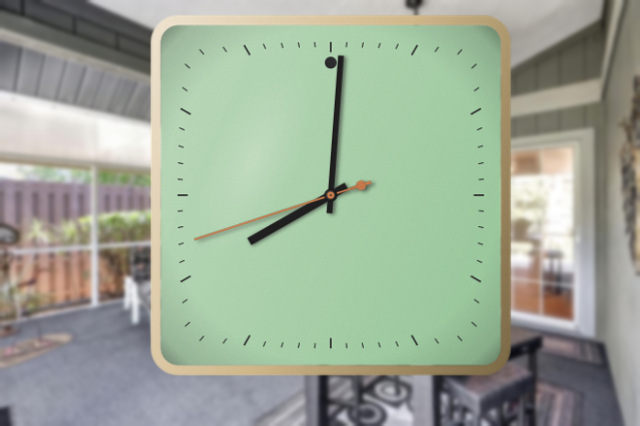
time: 8:00:42
